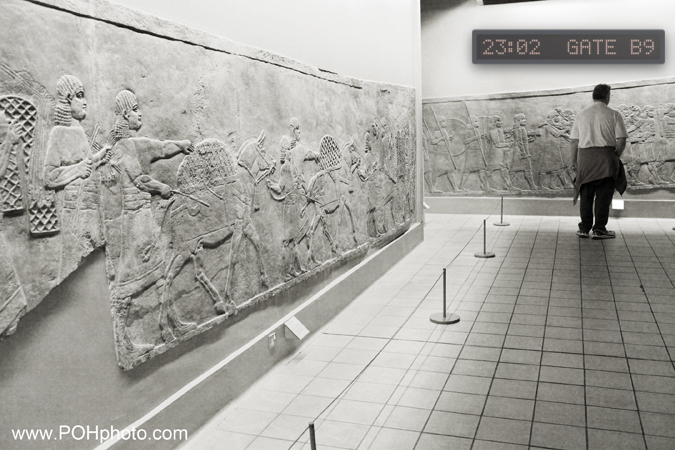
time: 23:02
